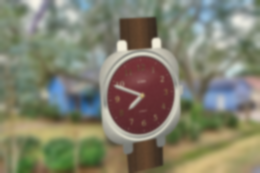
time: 7:49
